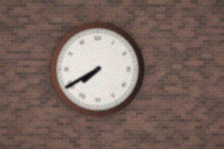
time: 7:40
